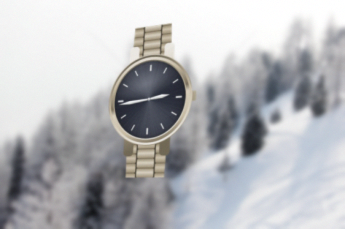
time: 2:44
